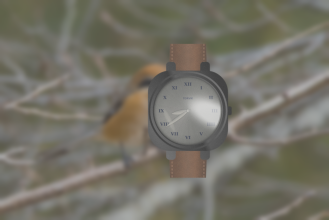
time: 8:39
